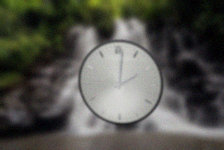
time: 2:01
